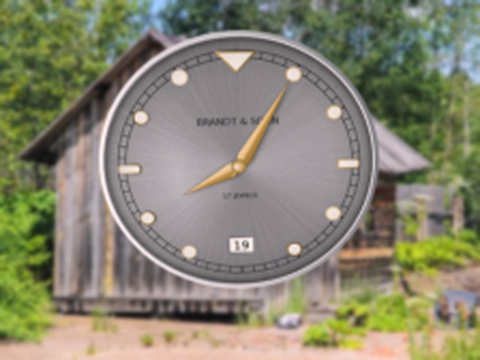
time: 8:05
